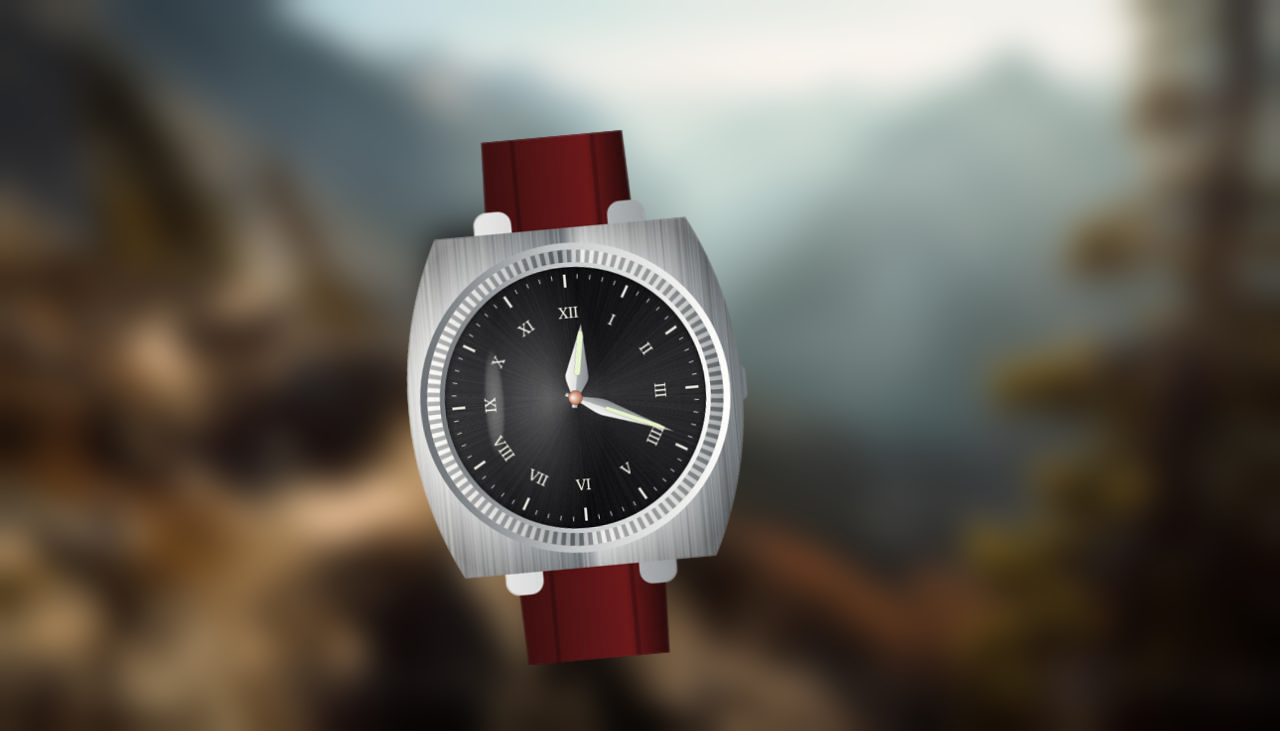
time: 12:19
